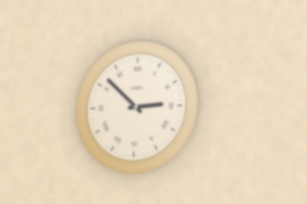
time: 2:52
